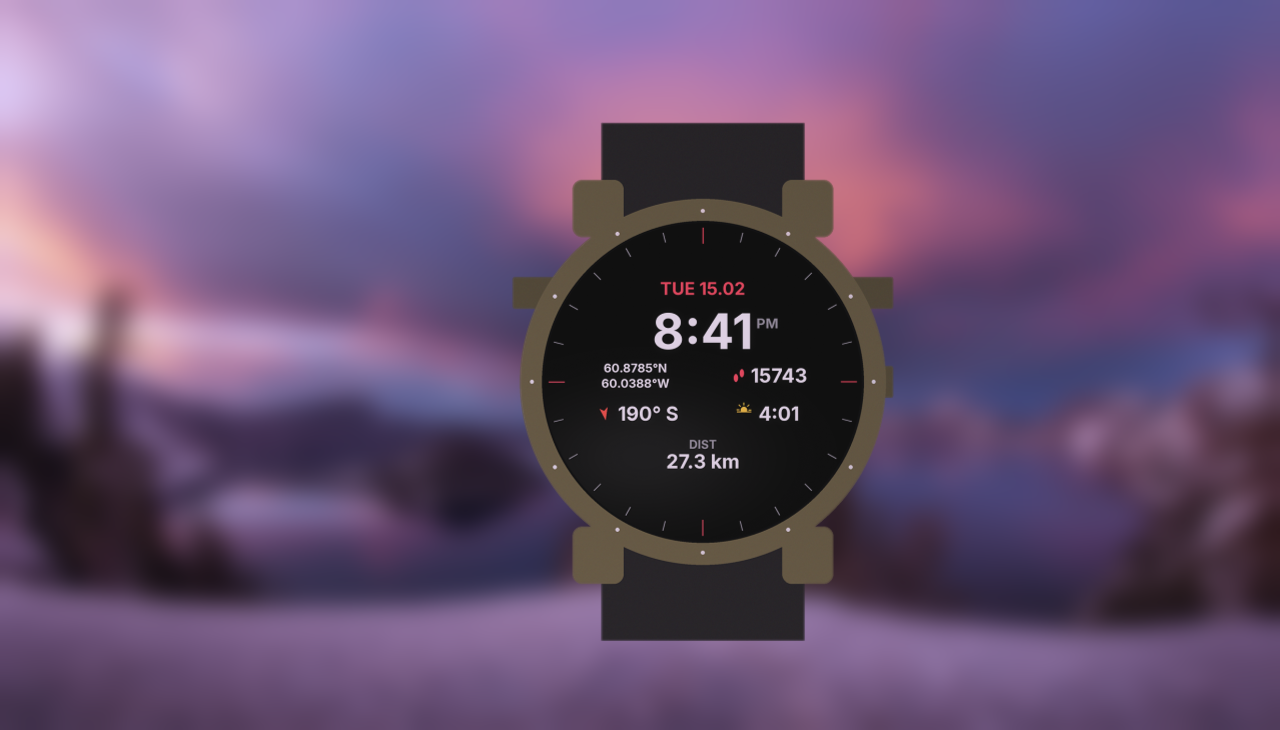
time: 8:41
